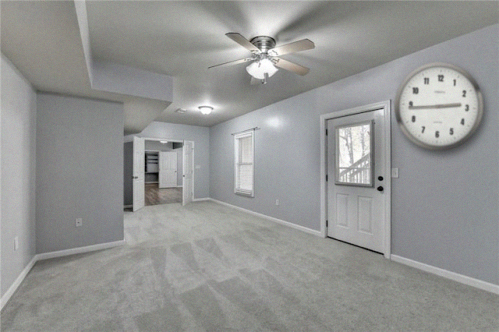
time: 2:44
